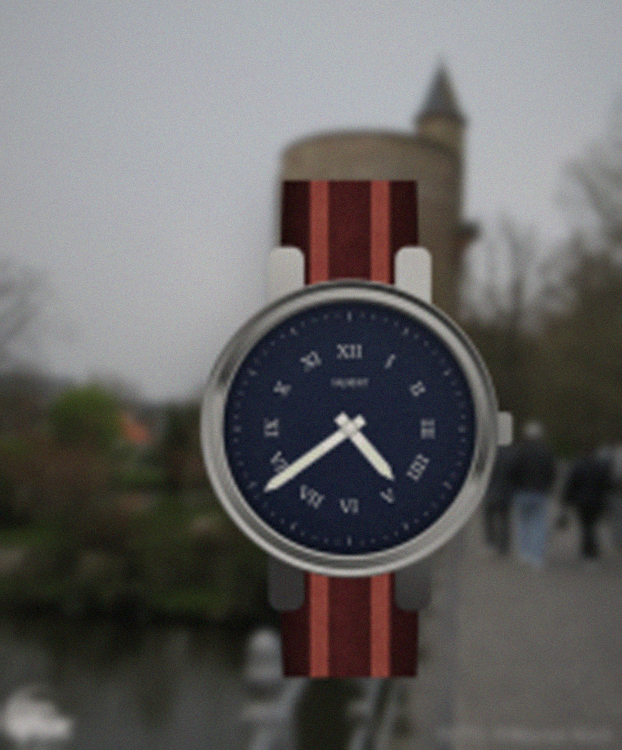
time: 4:39
